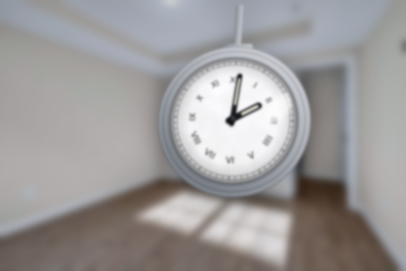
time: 2:01
